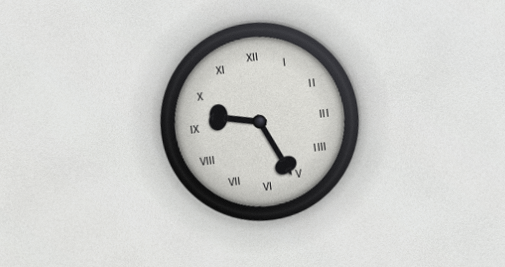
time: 9:26
